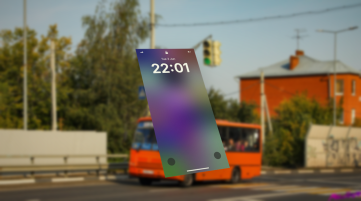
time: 22:01
